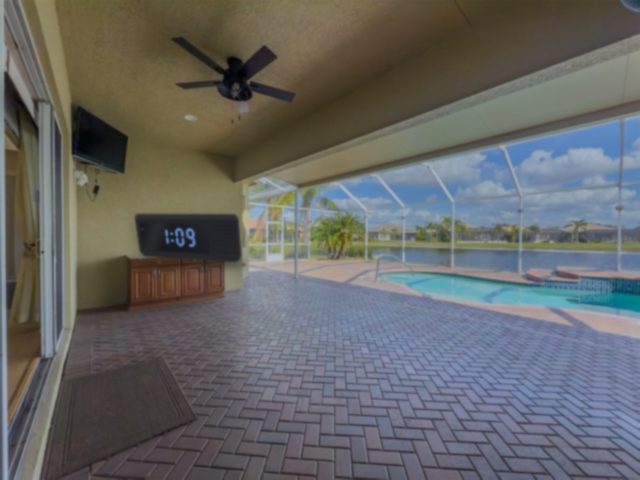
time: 1:09
